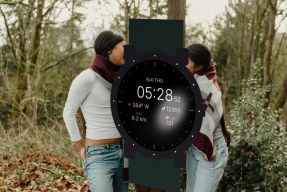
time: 5:28
